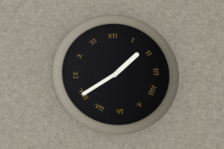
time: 1:40
